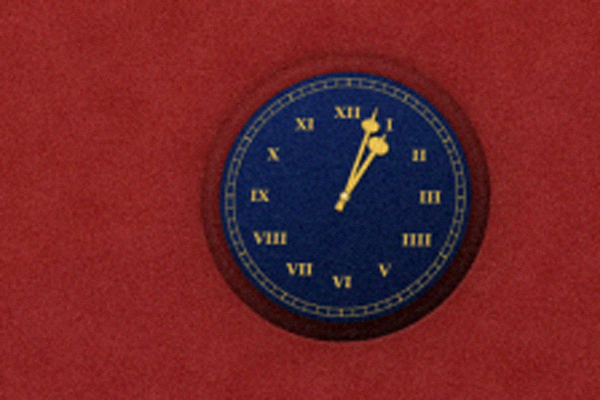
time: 1:03
